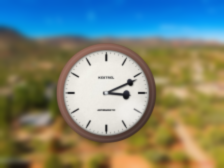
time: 3:11
